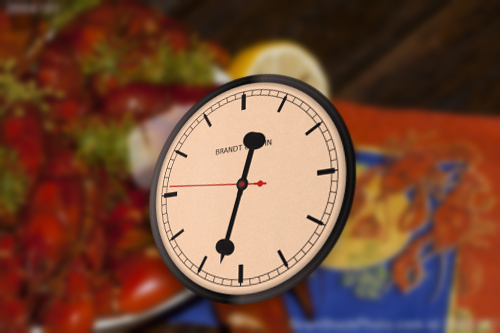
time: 12:32:46
